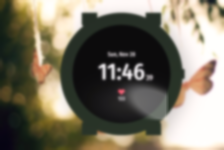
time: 11:46
